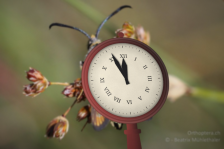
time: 11:56
